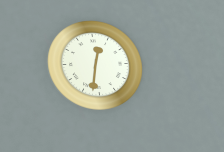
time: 12:32
